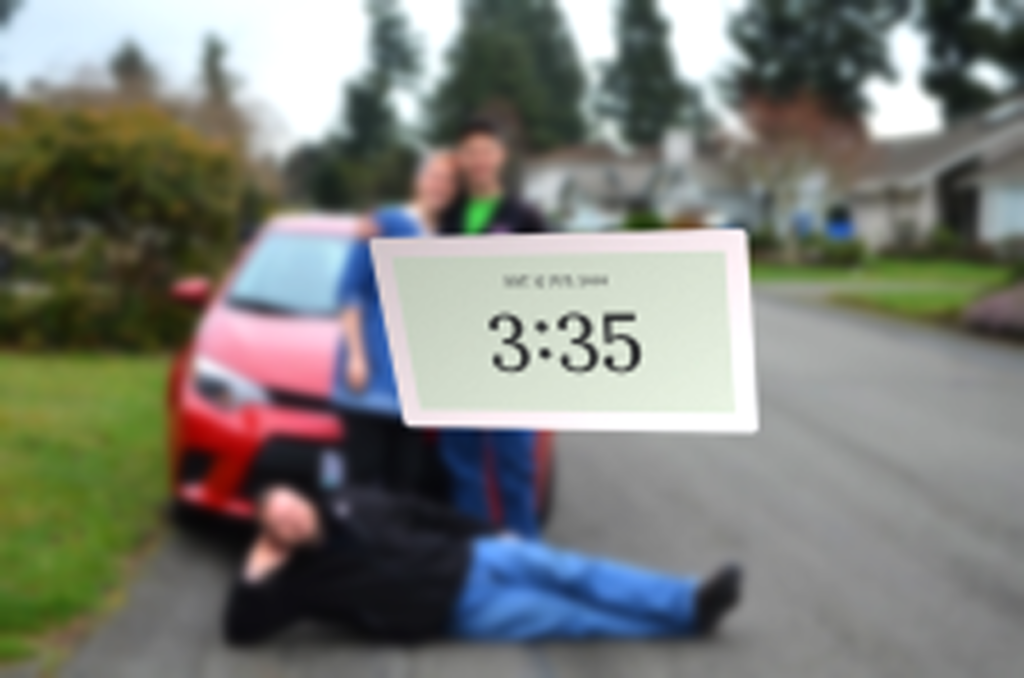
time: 3:35
